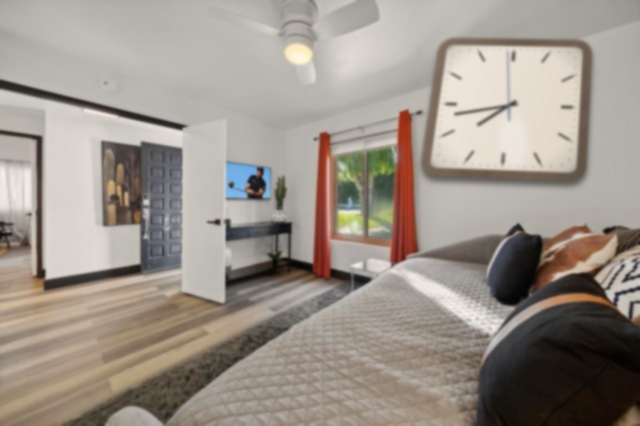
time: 7:42:59
